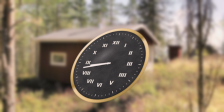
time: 8:43
